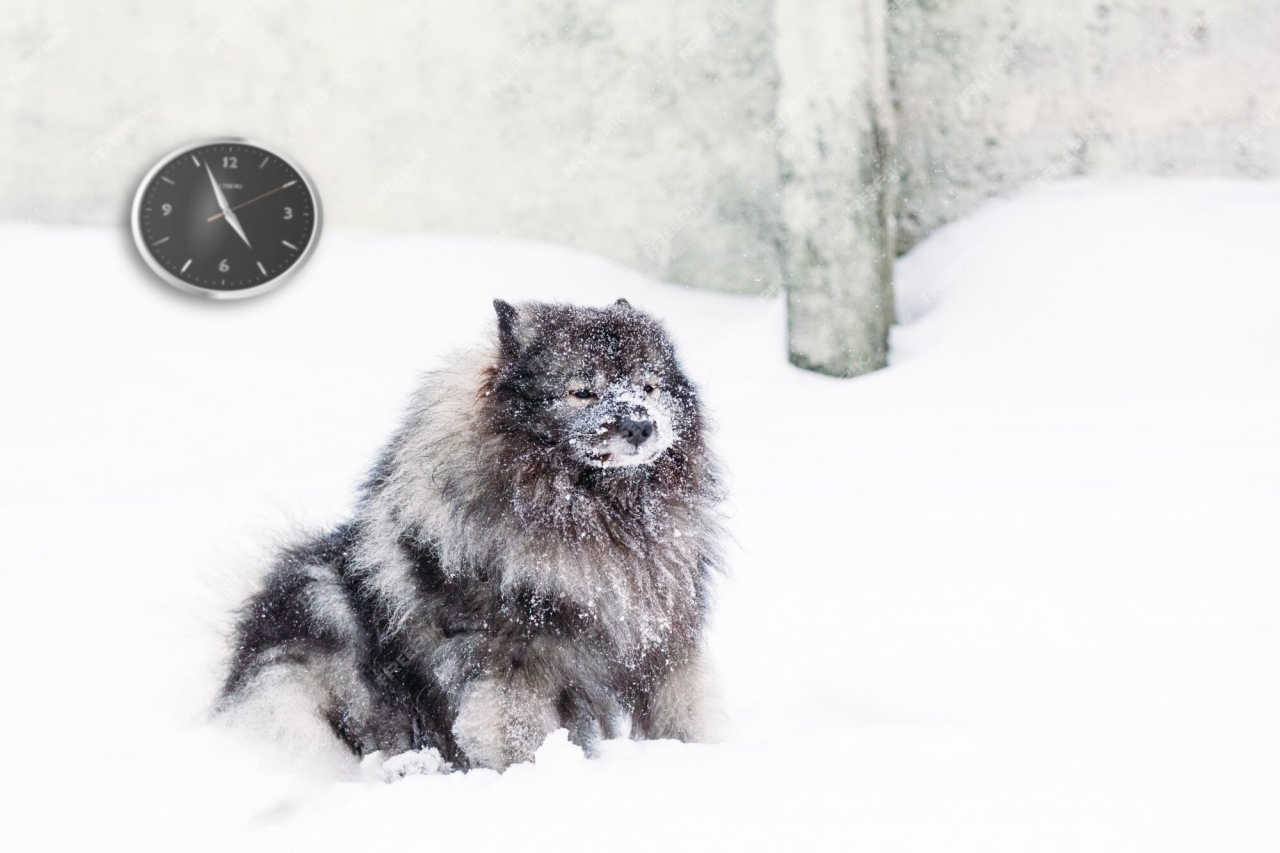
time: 4:56:10
